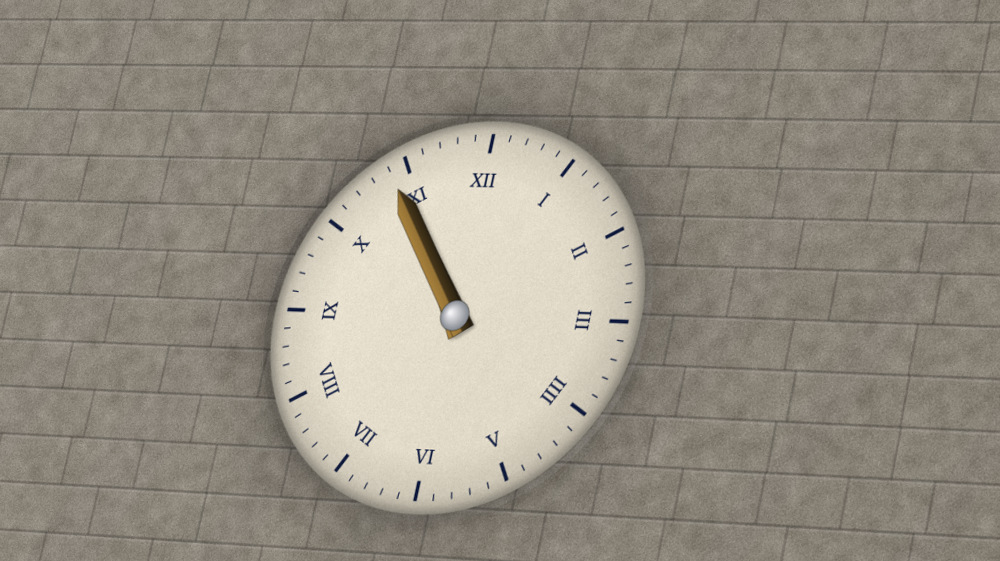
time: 10:54
